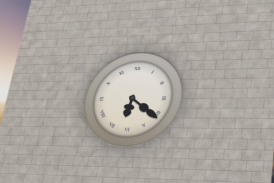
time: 6:21
